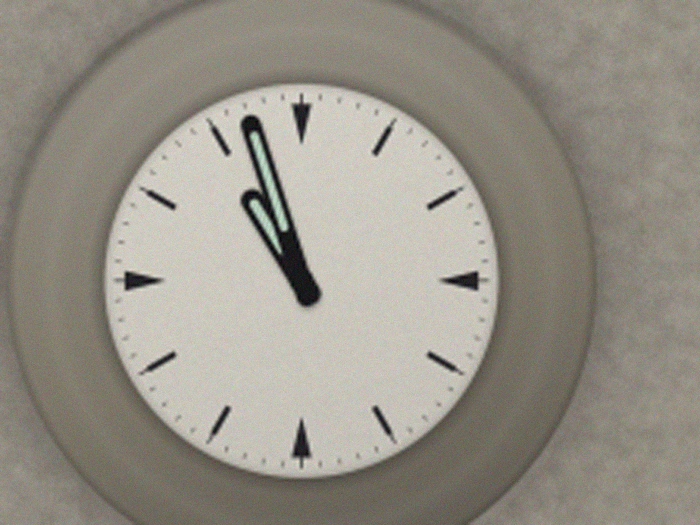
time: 10:57
